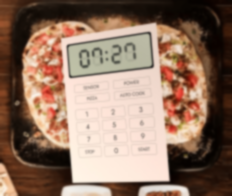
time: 7:27
